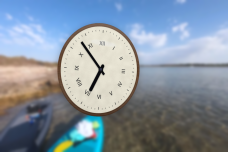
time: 6:53
